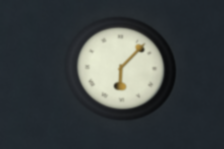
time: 6:07
